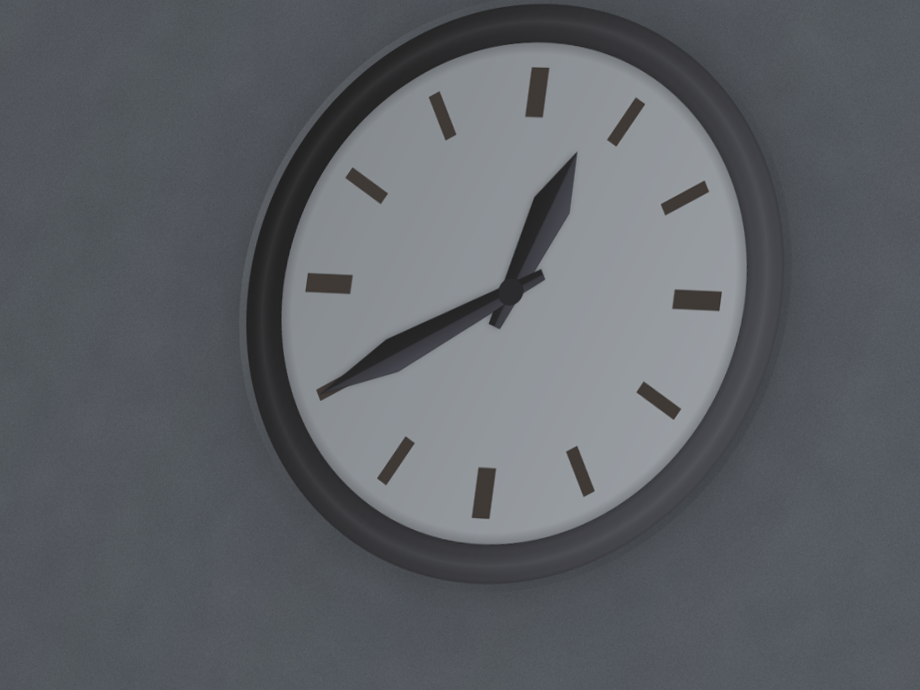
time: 12:40
